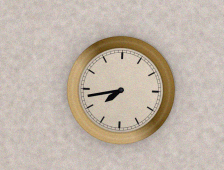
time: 7:43
